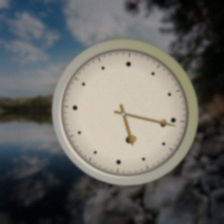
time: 5:16
